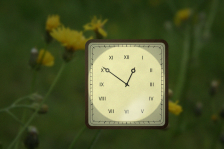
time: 12:51
